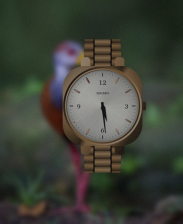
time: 5:29
